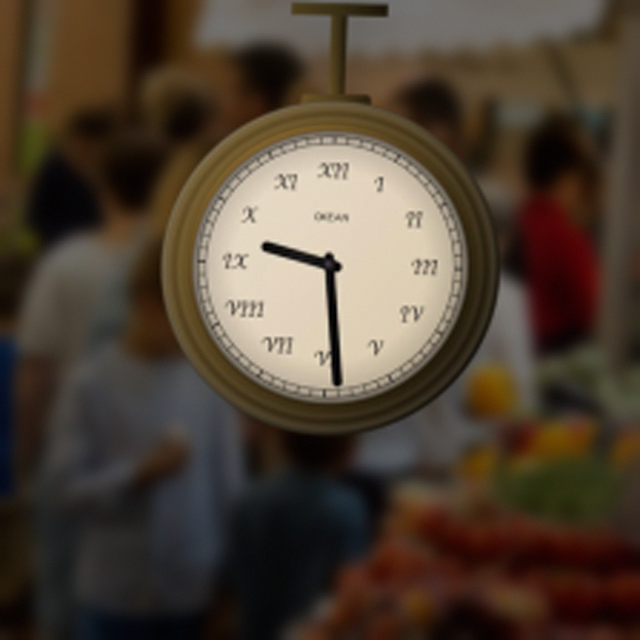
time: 9:29
